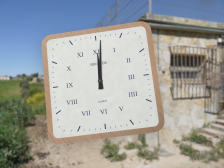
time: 12:01
